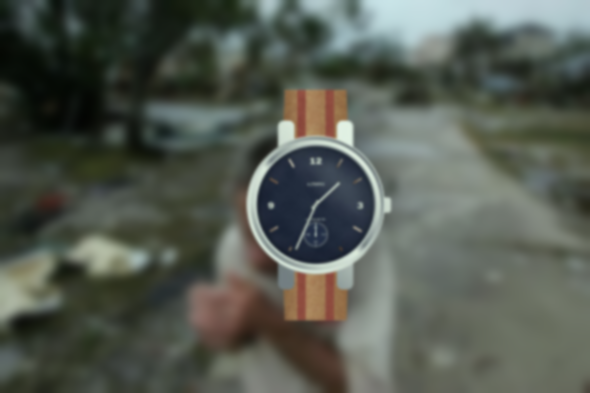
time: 1:34
